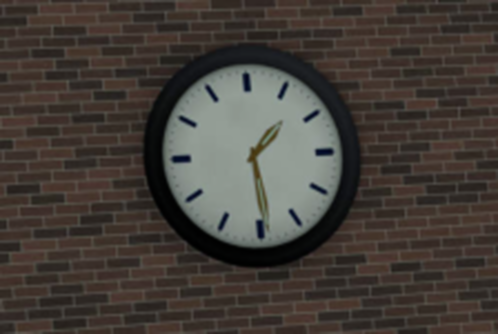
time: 1:29
